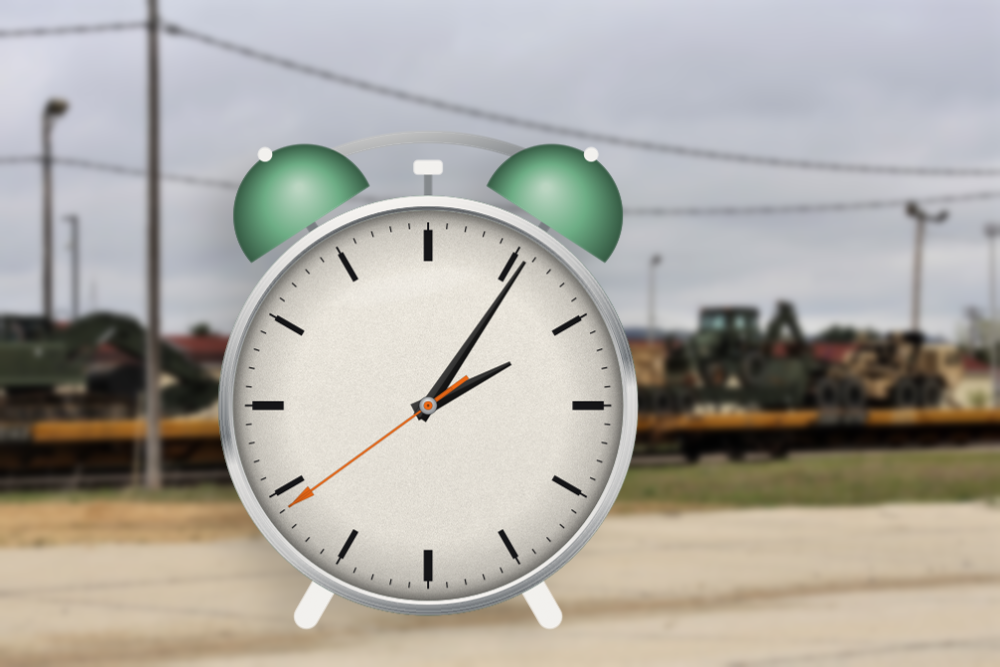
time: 2:05:39
